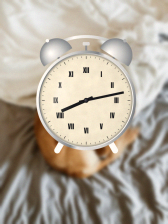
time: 8:13
